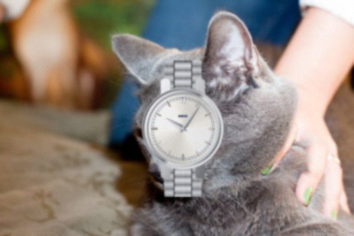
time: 10:06
